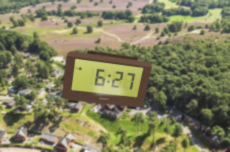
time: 6:27
